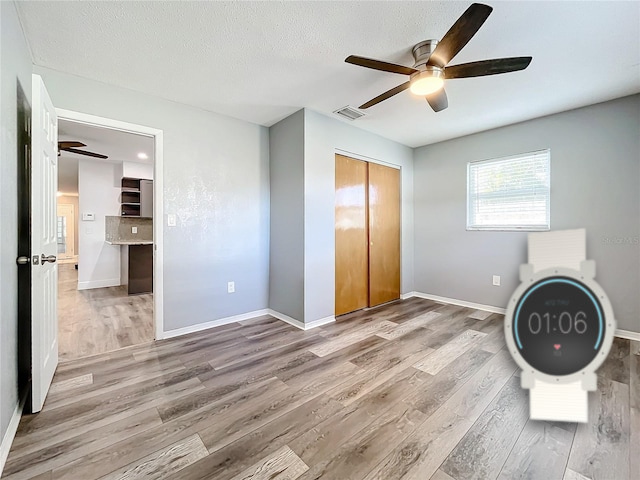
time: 1:06
